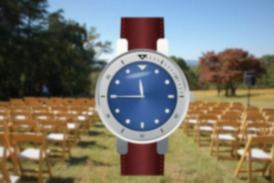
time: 11:45
